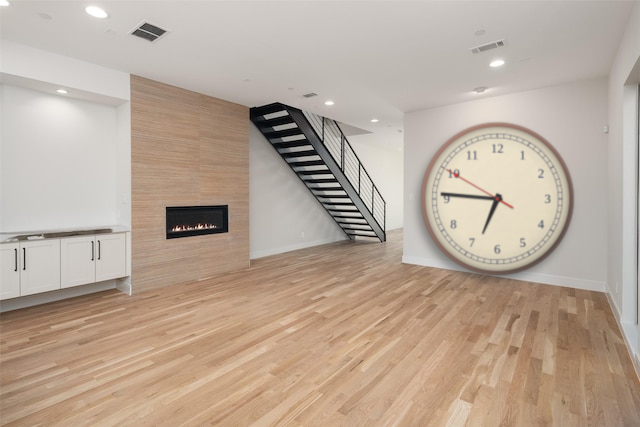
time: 6:45:50
